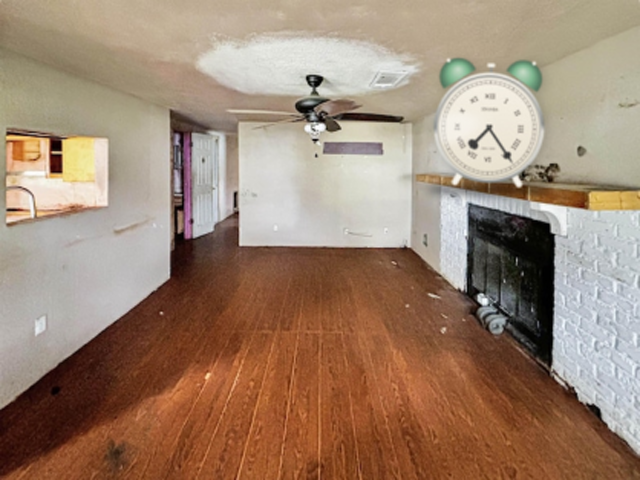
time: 7:24
